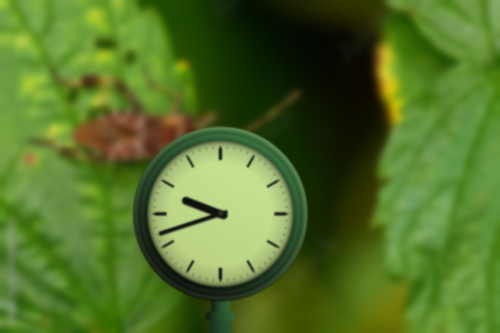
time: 9:42
